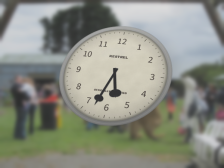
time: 5:33
